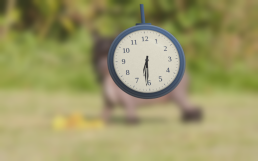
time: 6:31
